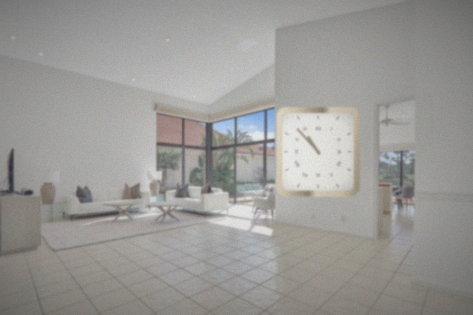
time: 10:53
